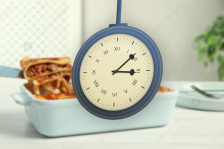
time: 3:08
